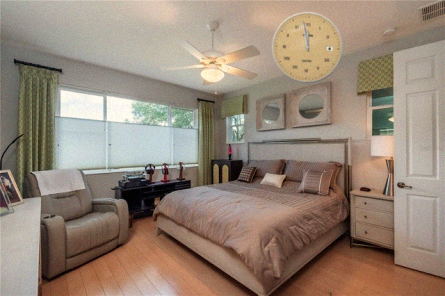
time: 11:58
